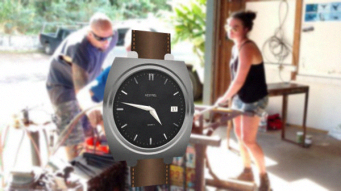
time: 4:47
